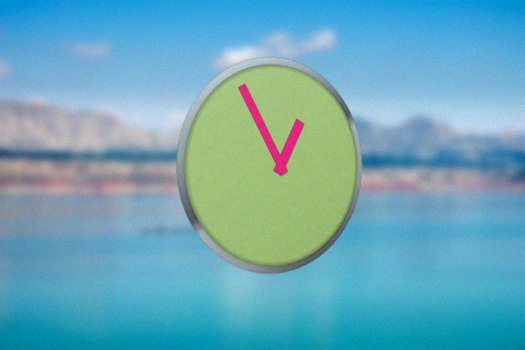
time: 12:55
